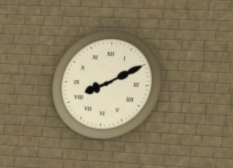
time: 8:10
